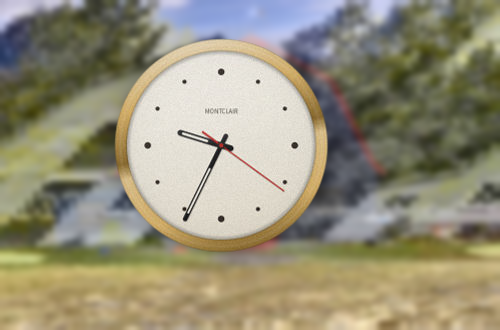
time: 9:34:21
